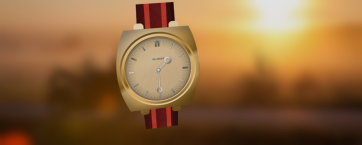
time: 1:30
